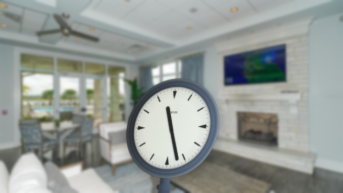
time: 11:27
